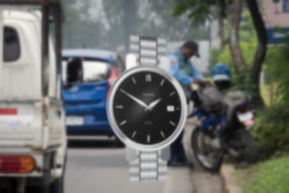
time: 1:50
